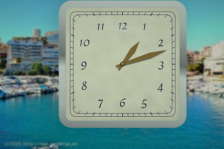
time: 1:12
